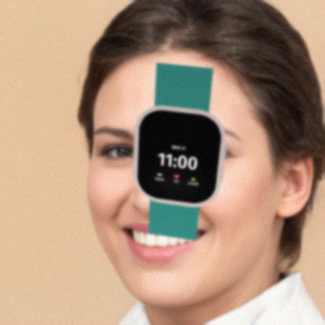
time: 11:00
